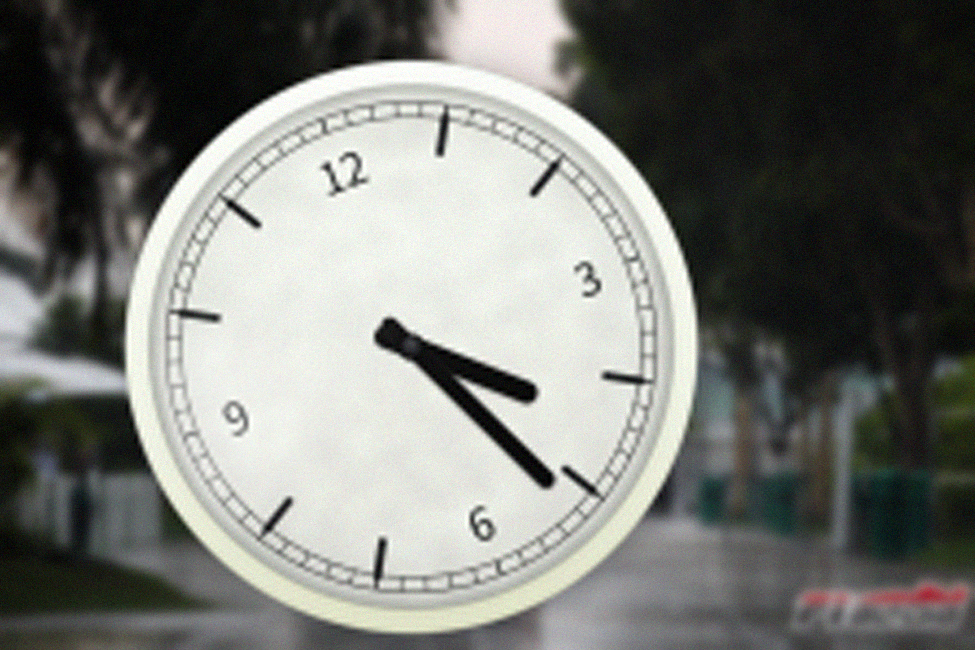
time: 4:26
